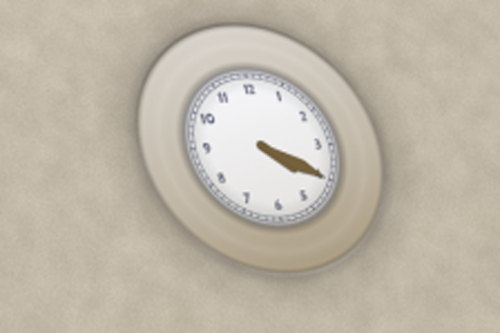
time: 4:20
